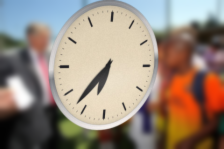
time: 6:37
